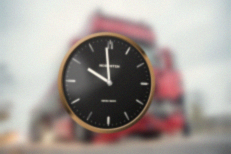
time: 9:59
